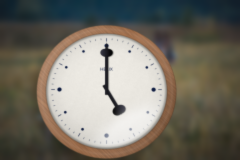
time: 5:00
